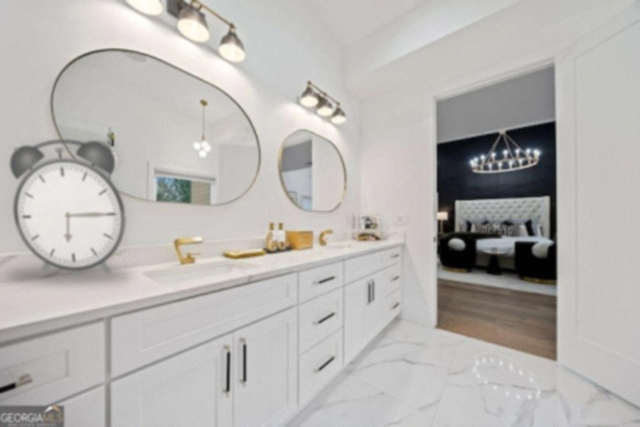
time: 6:15
